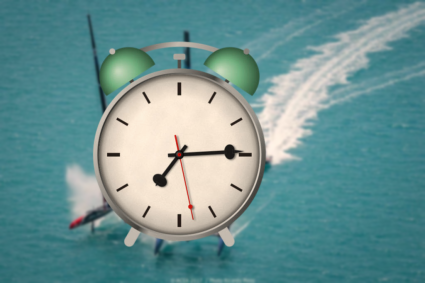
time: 7:14:28
